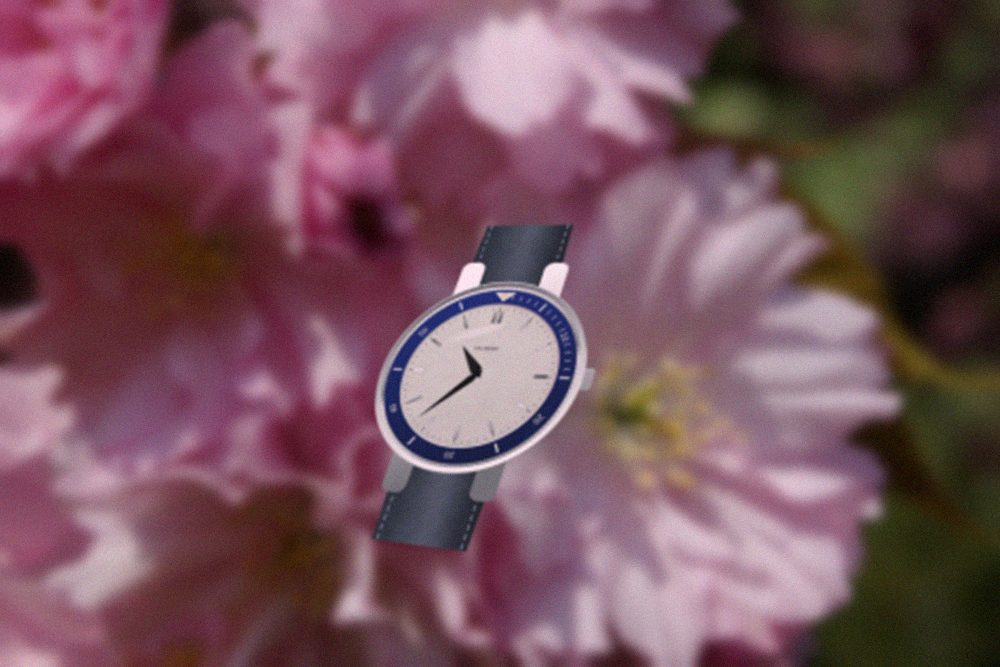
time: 10:37
